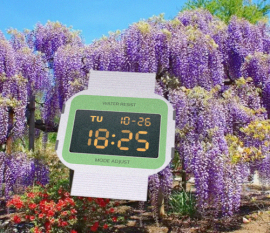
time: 18:25
